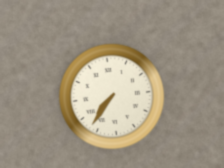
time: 7:37
